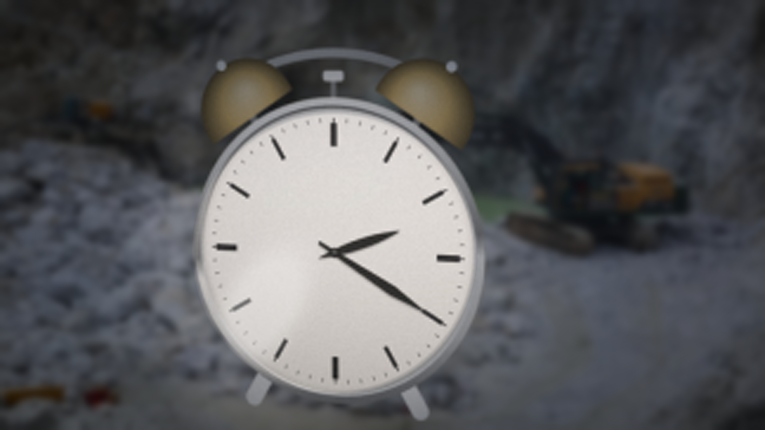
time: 2:20
